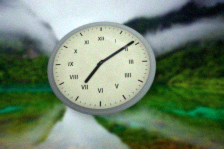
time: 7:09
